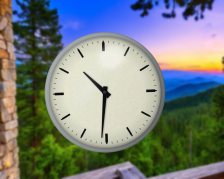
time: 10:31
